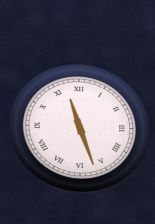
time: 11:27
